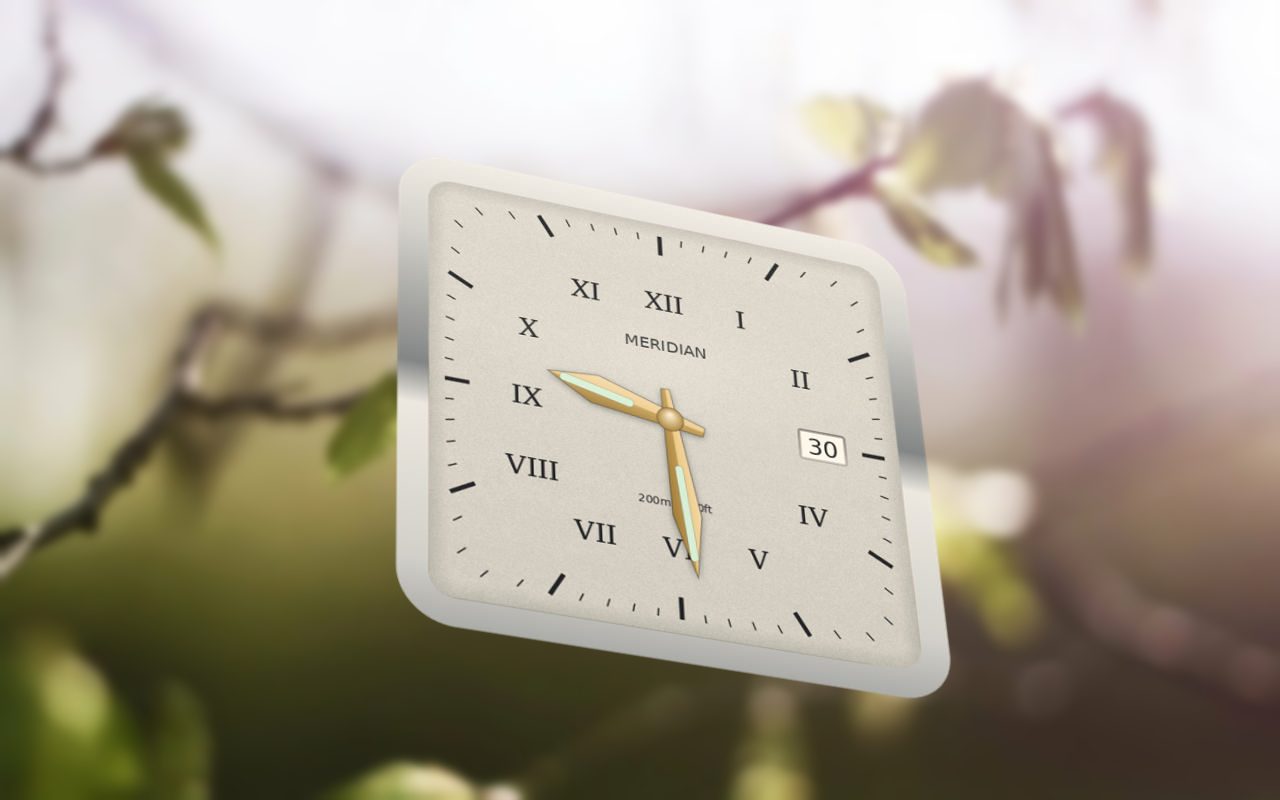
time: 9:29
